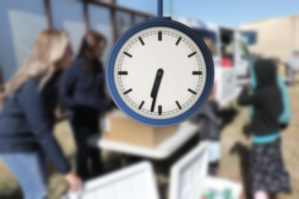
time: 6:32
